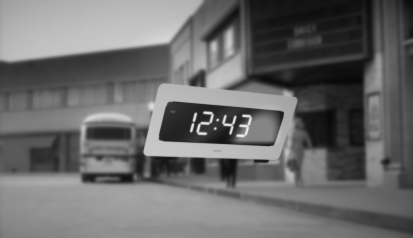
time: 12:43
